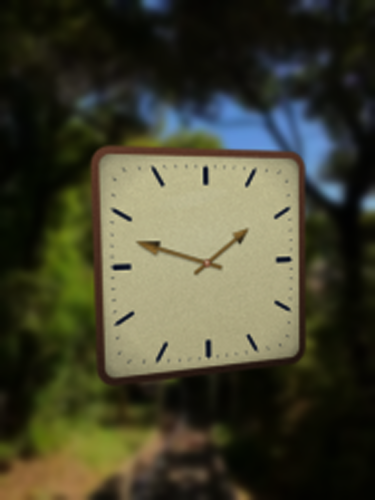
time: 1:48
